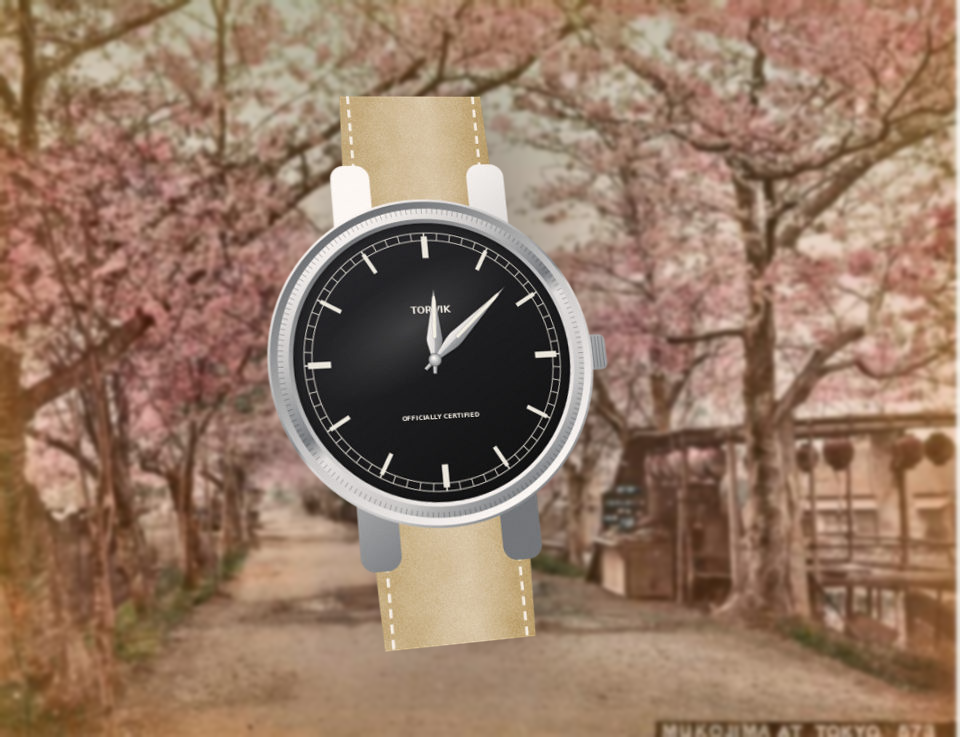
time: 12:08
